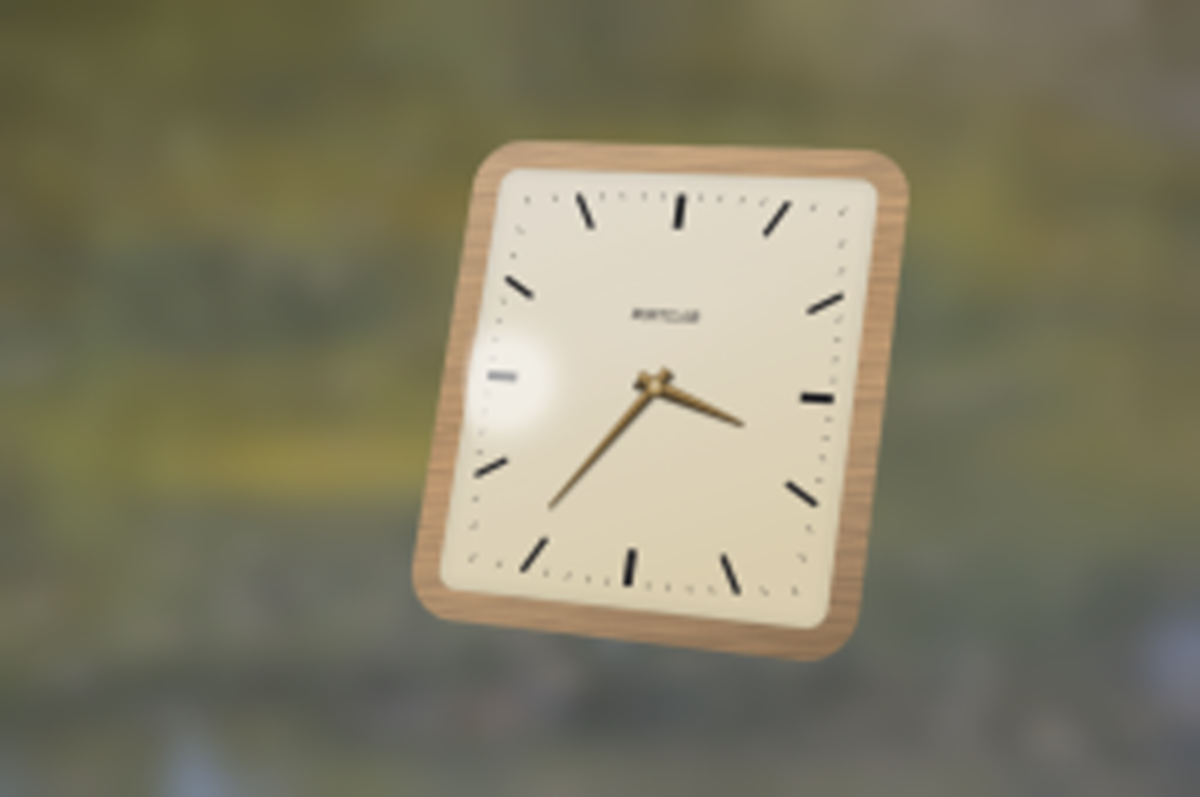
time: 3:36
